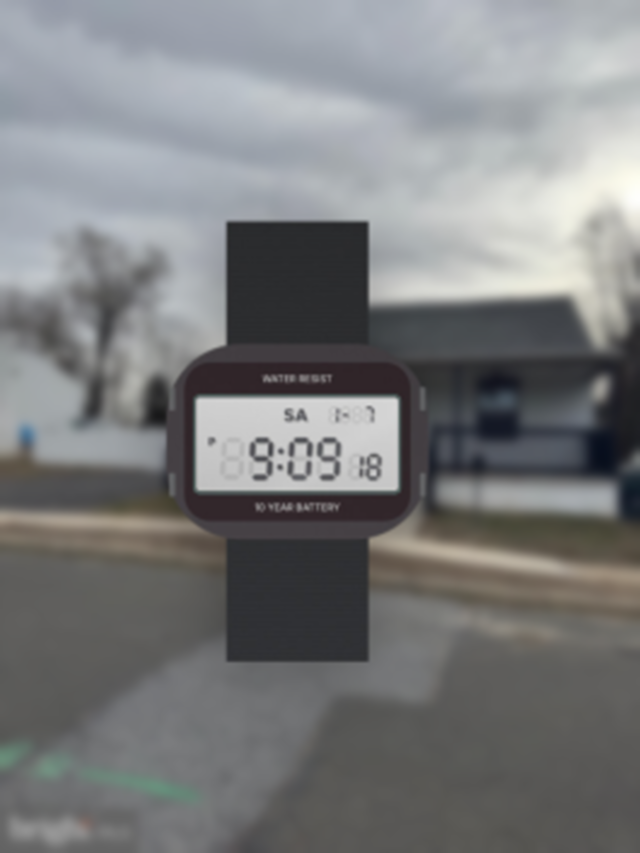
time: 9:09:18
